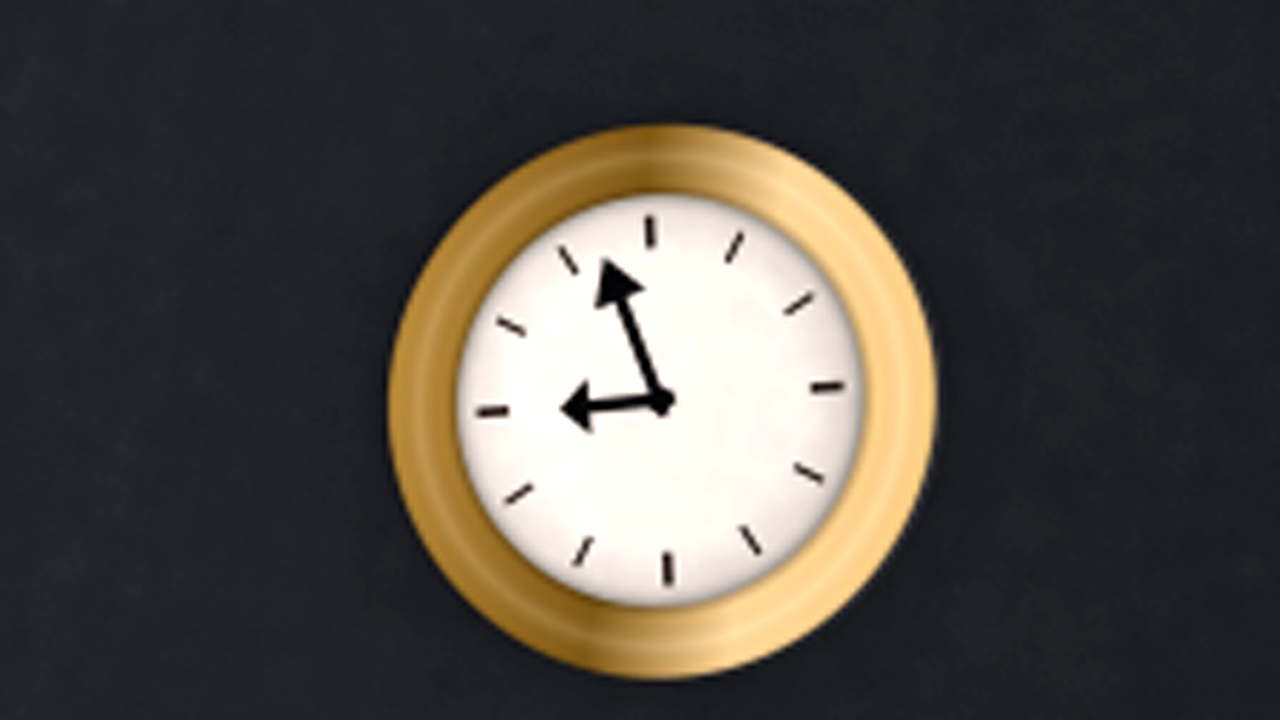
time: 8:57
